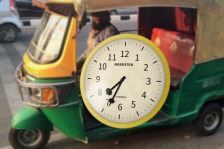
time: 7:34
